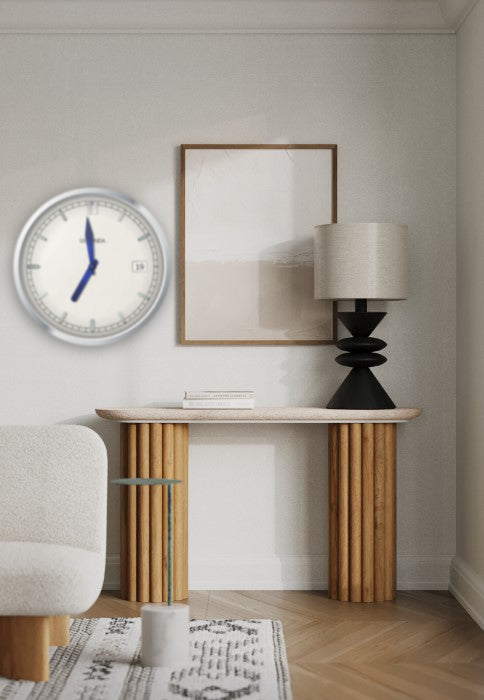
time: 6:59
